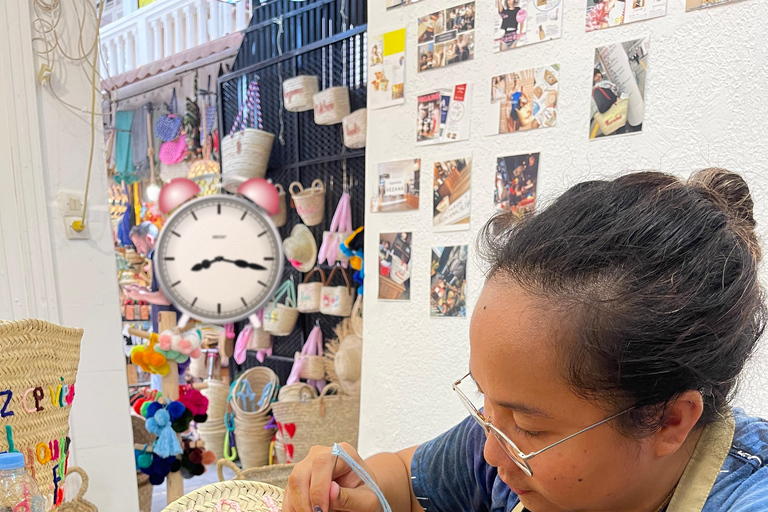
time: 8:17
